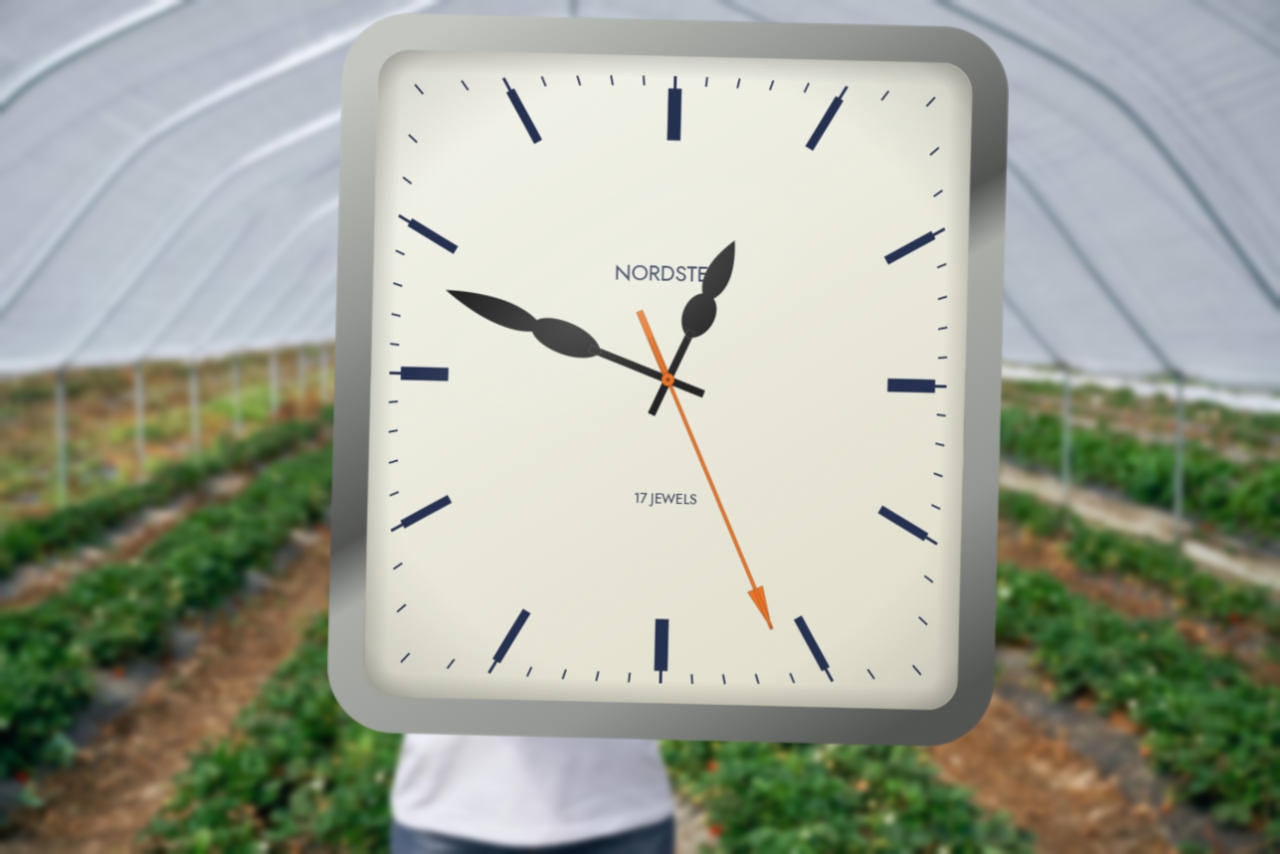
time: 12:48:26
